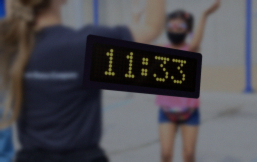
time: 11:33
